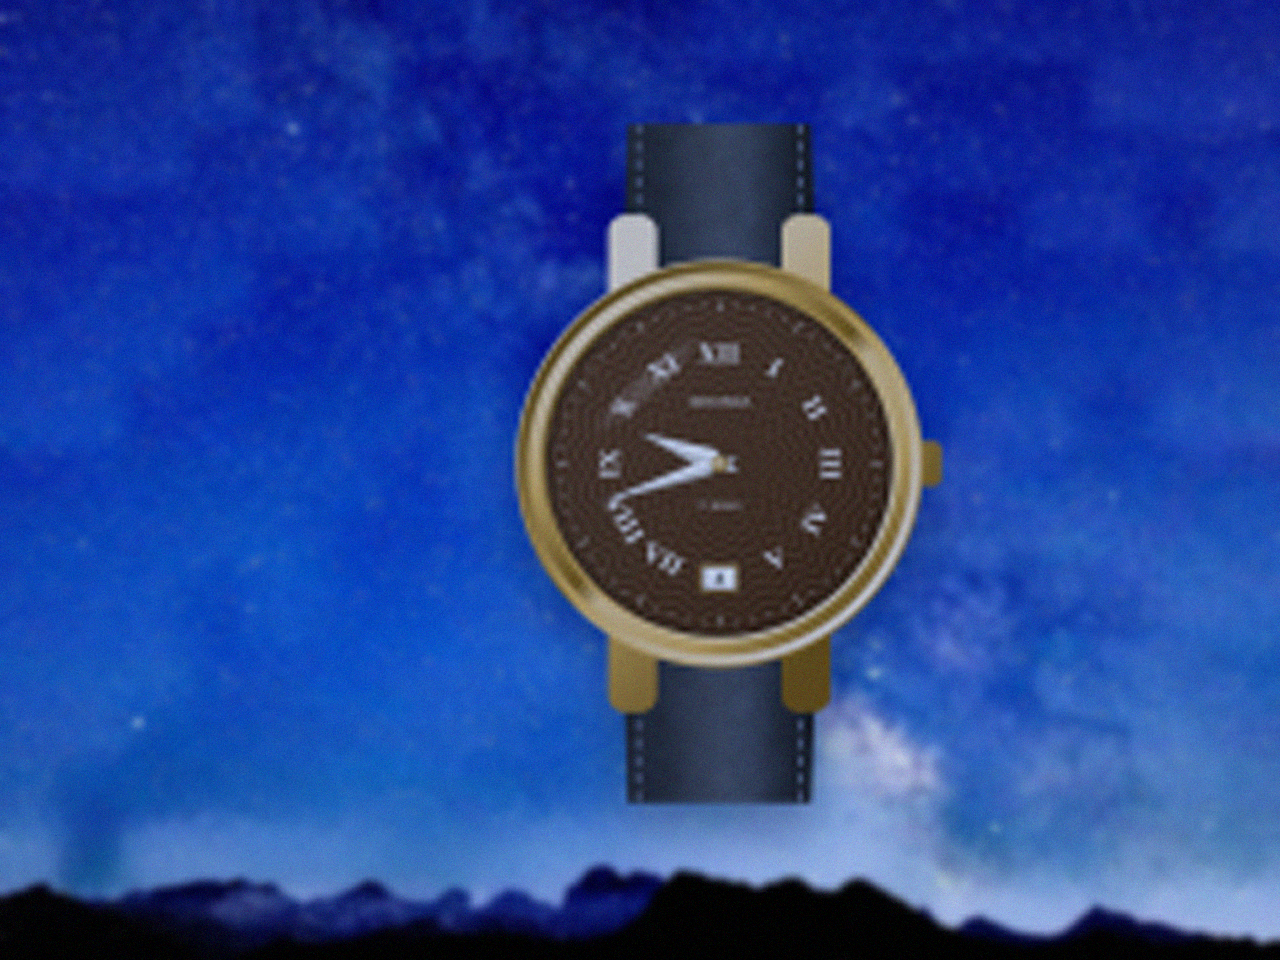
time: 9:42
